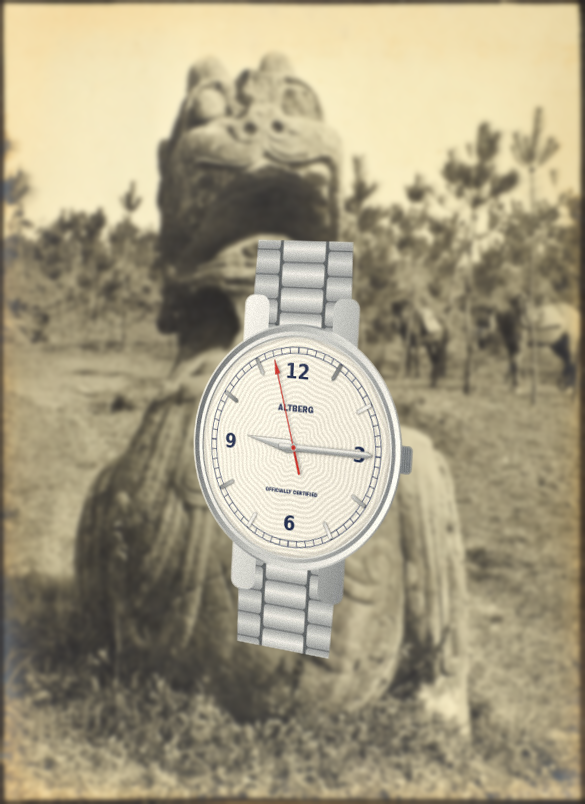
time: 9:14:57
